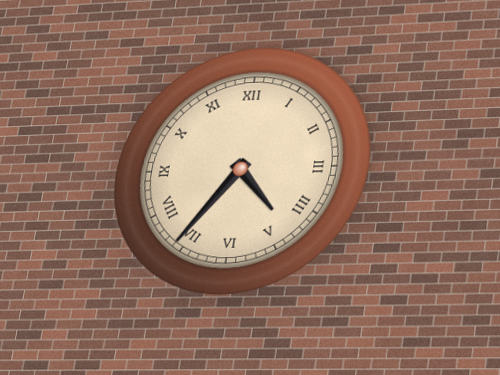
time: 4:36
